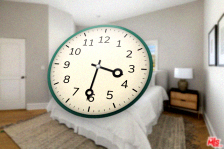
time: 3:31
